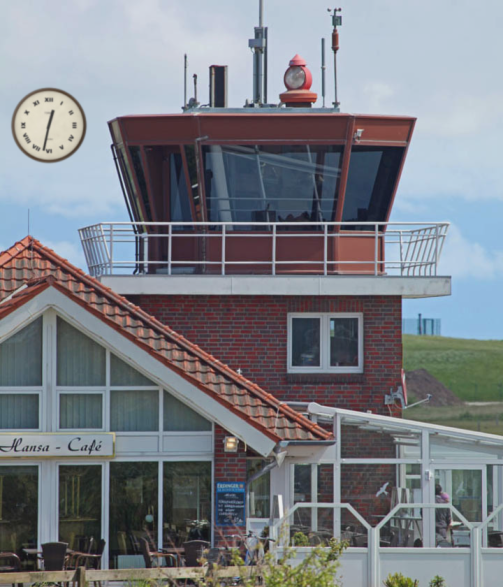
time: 12:32
